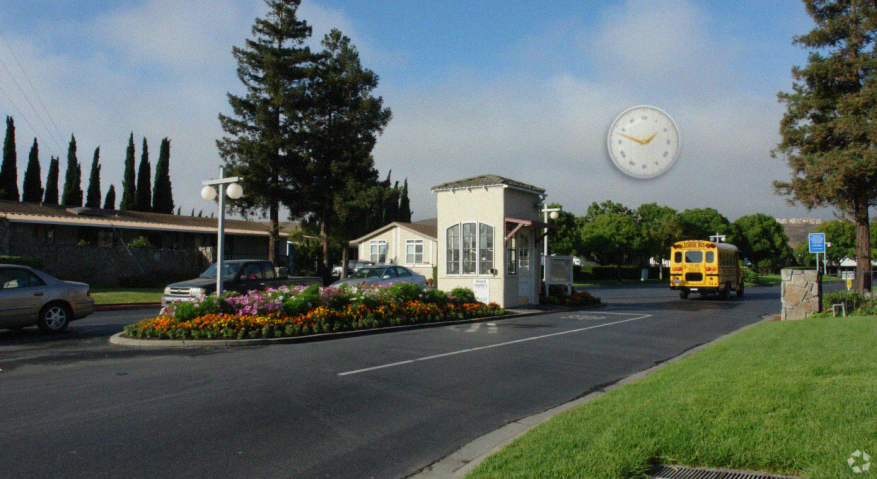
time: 1:48
